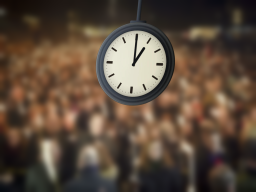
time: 1:00
